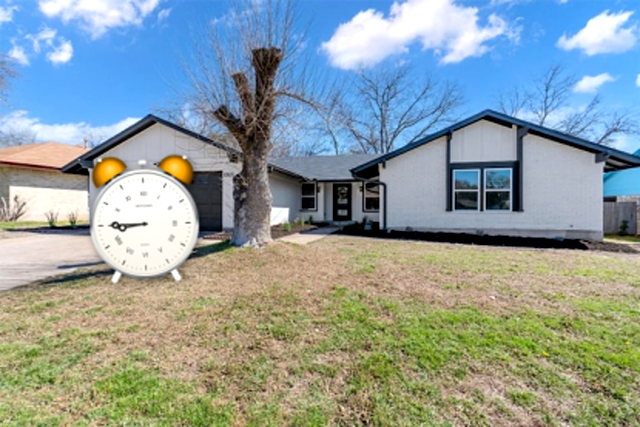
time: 8:45
